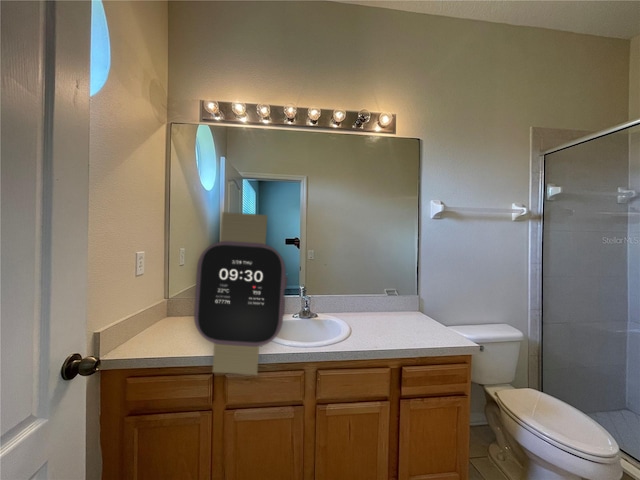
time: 9:30
